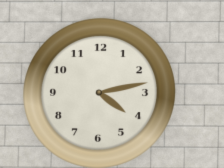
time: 4:13
